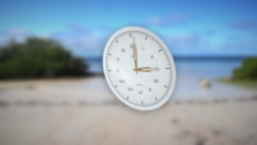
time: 3:01
